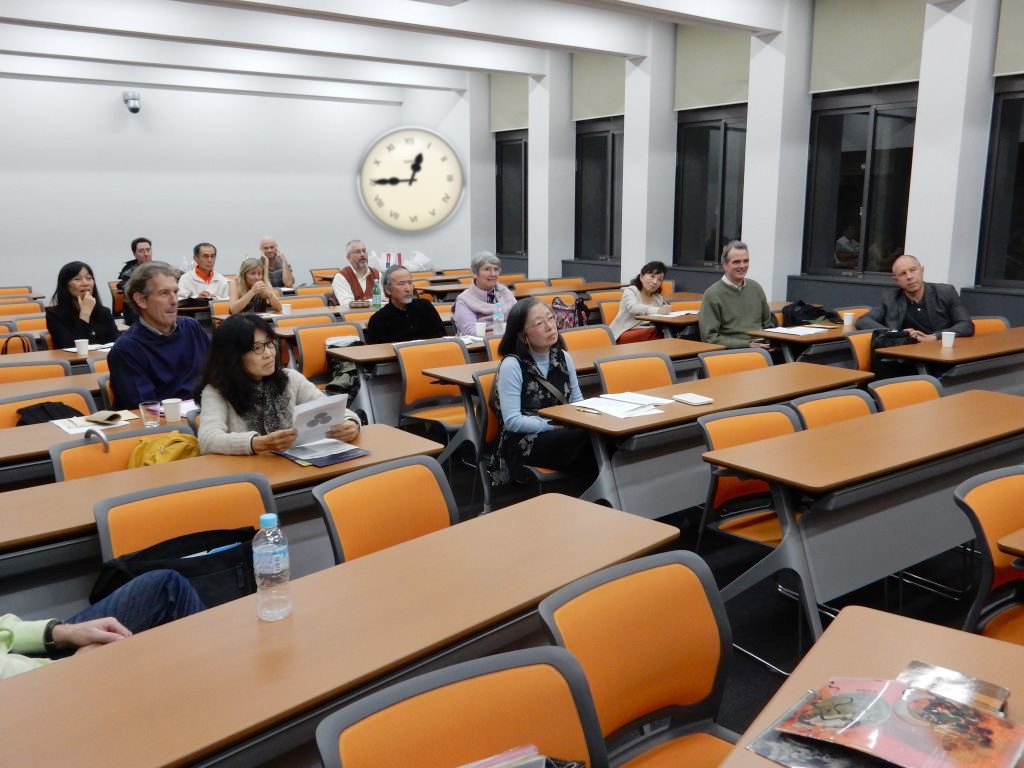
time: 12:45
